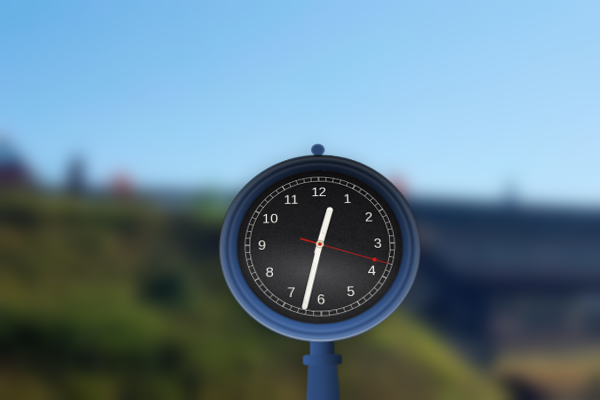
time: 12:32:18
